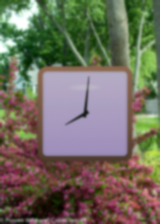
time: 8:01
